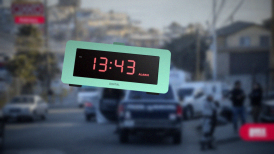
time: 13:43
